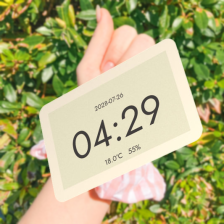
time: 4:29
